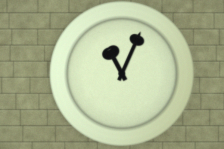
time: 11:04
